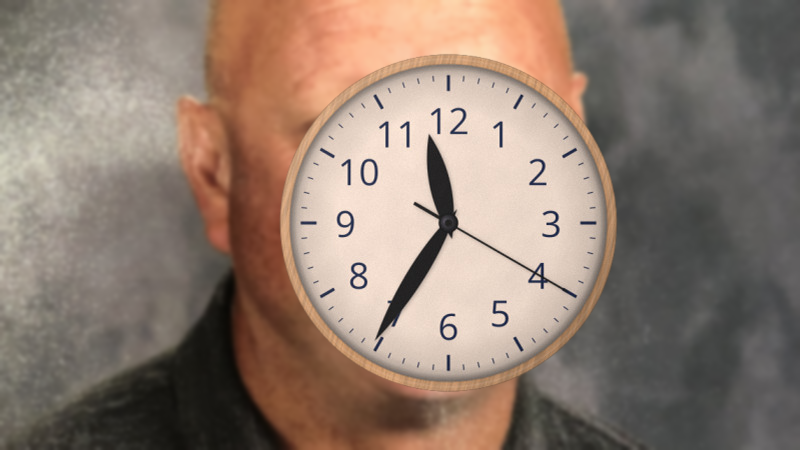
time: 11:35:20
